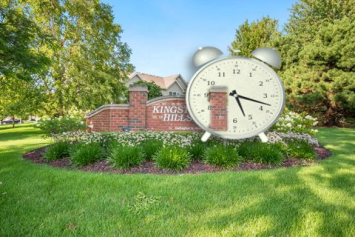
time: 5:18
